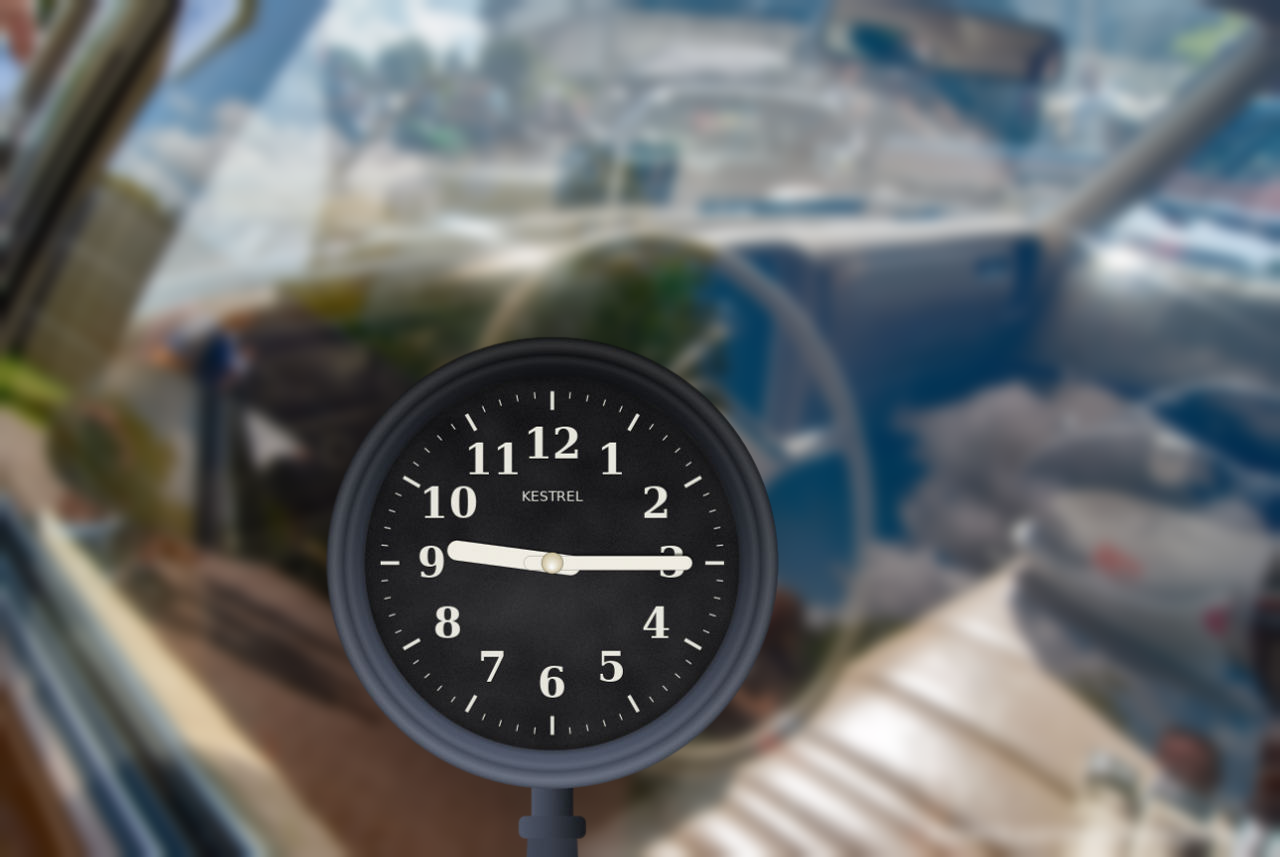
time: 9:15
